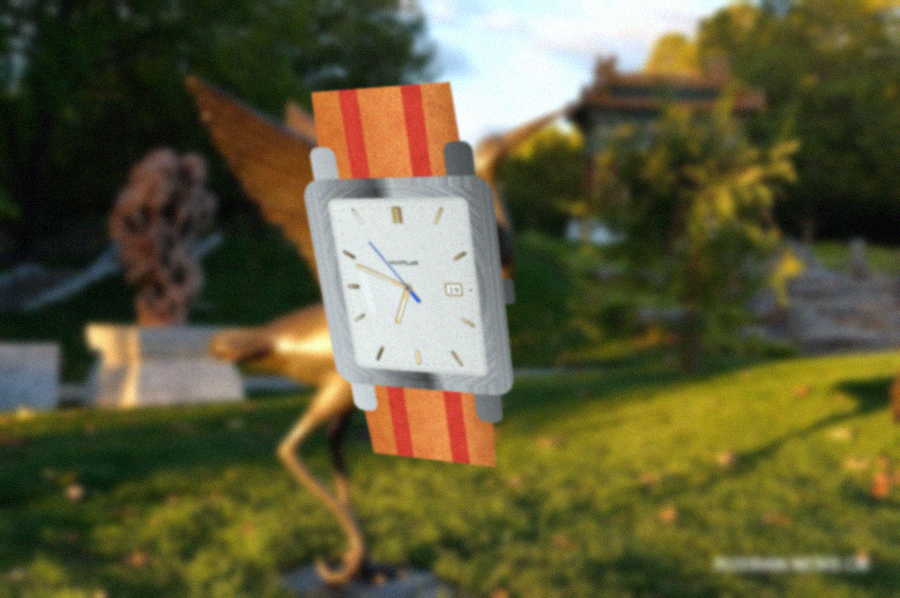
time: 6:48:54
